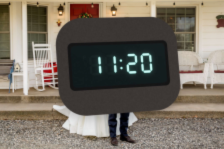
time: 11:20
